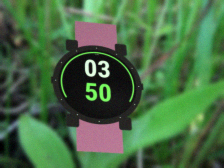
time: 3:50
